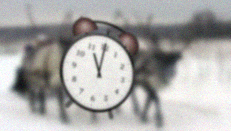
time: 11:00
